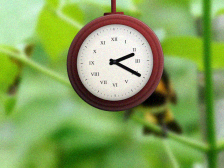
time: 2:20
